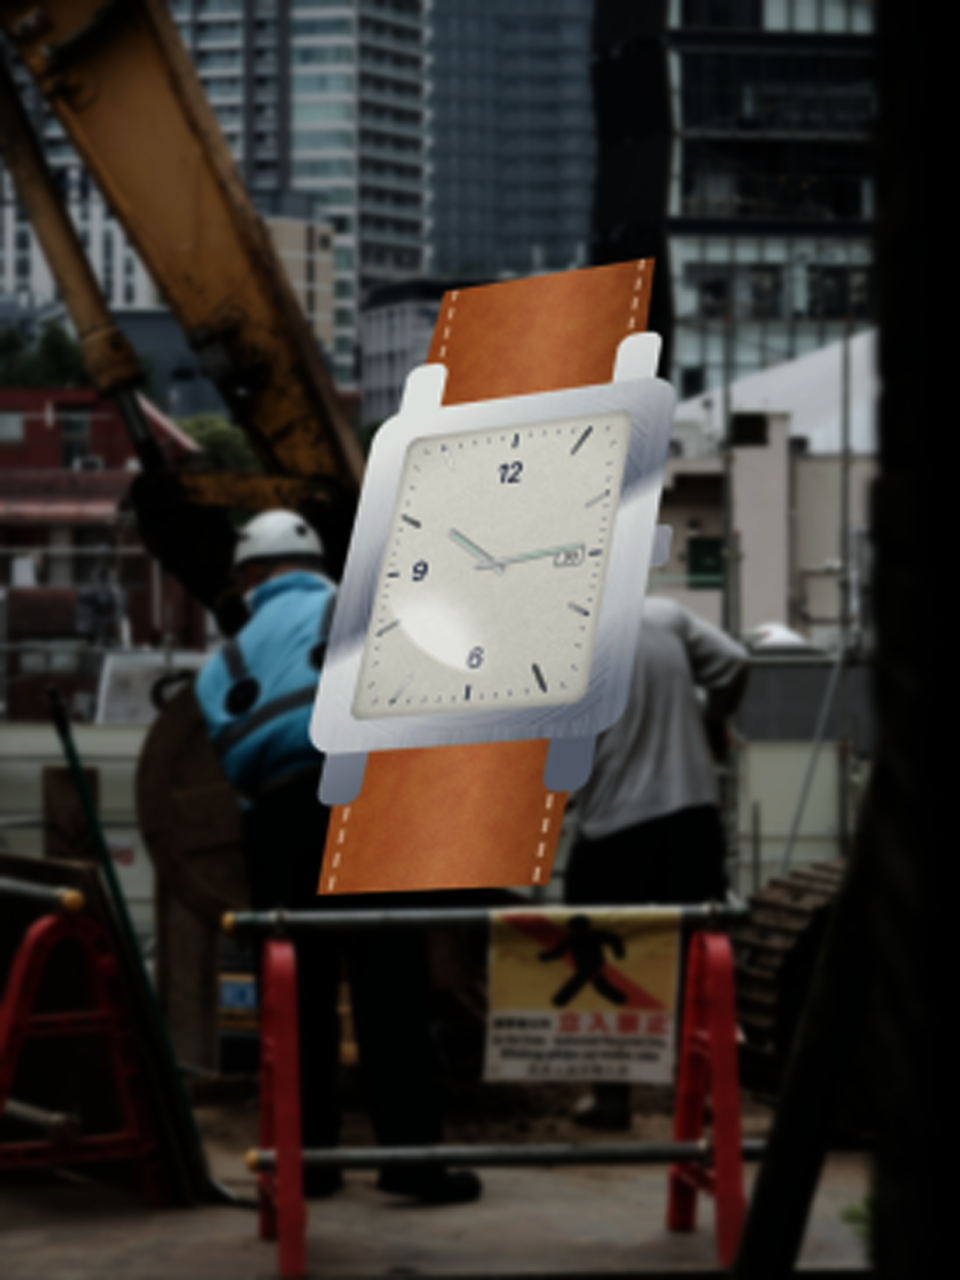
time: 10:14
